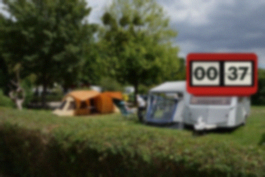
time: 0:37
